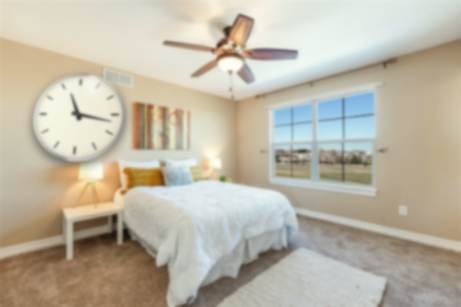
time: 11:17
